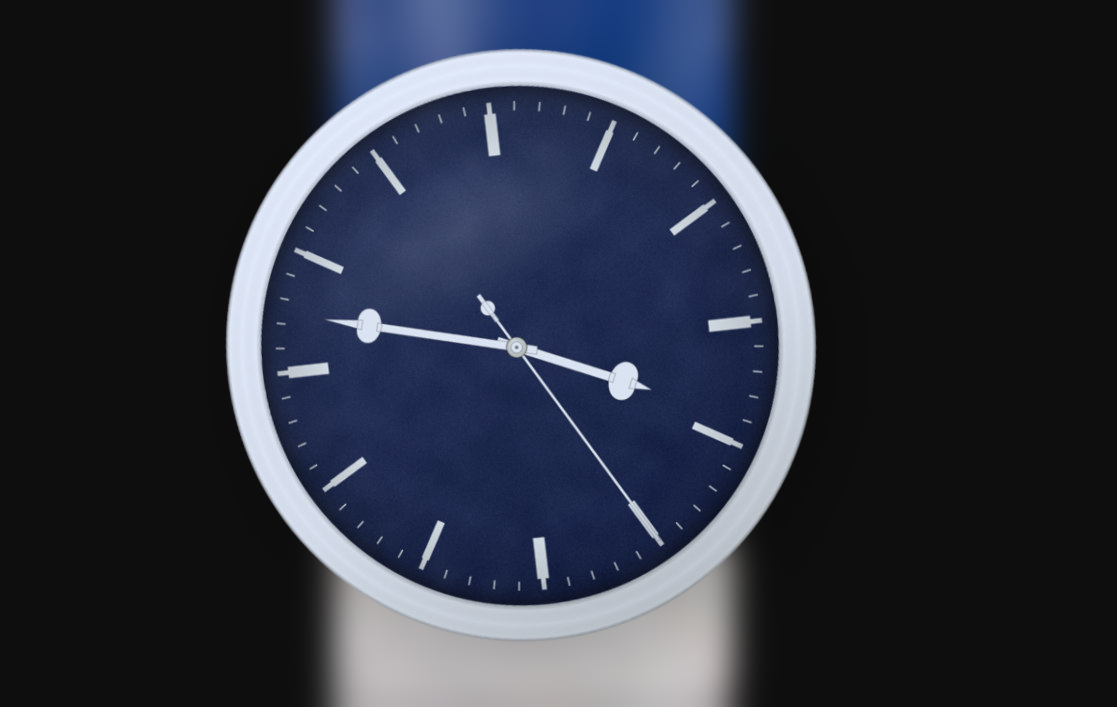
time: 3:47:25
